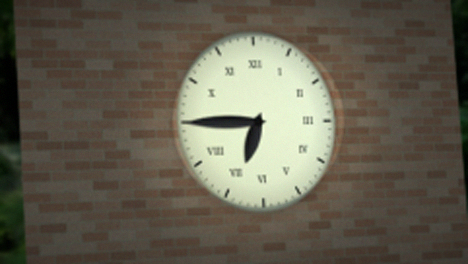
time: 6:45
